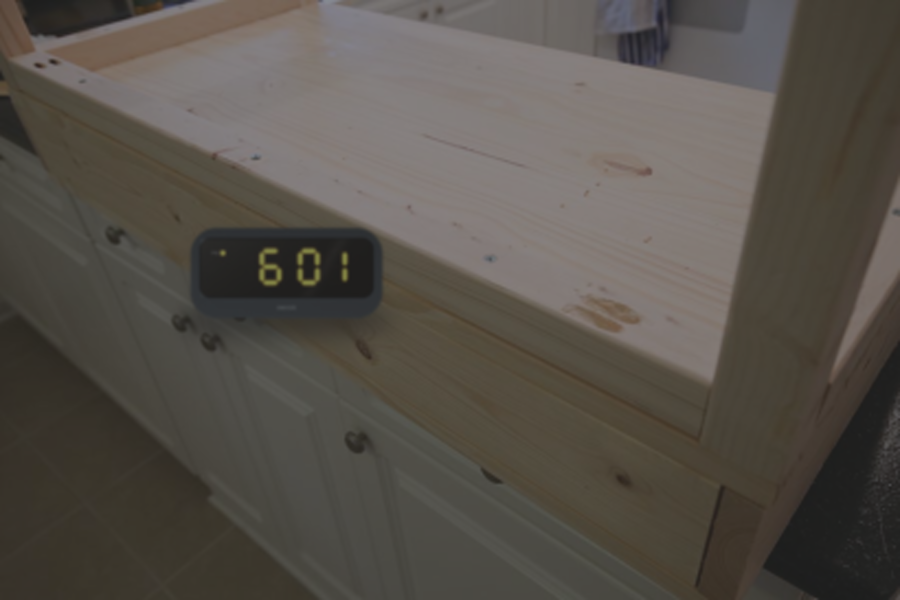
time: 6:01
